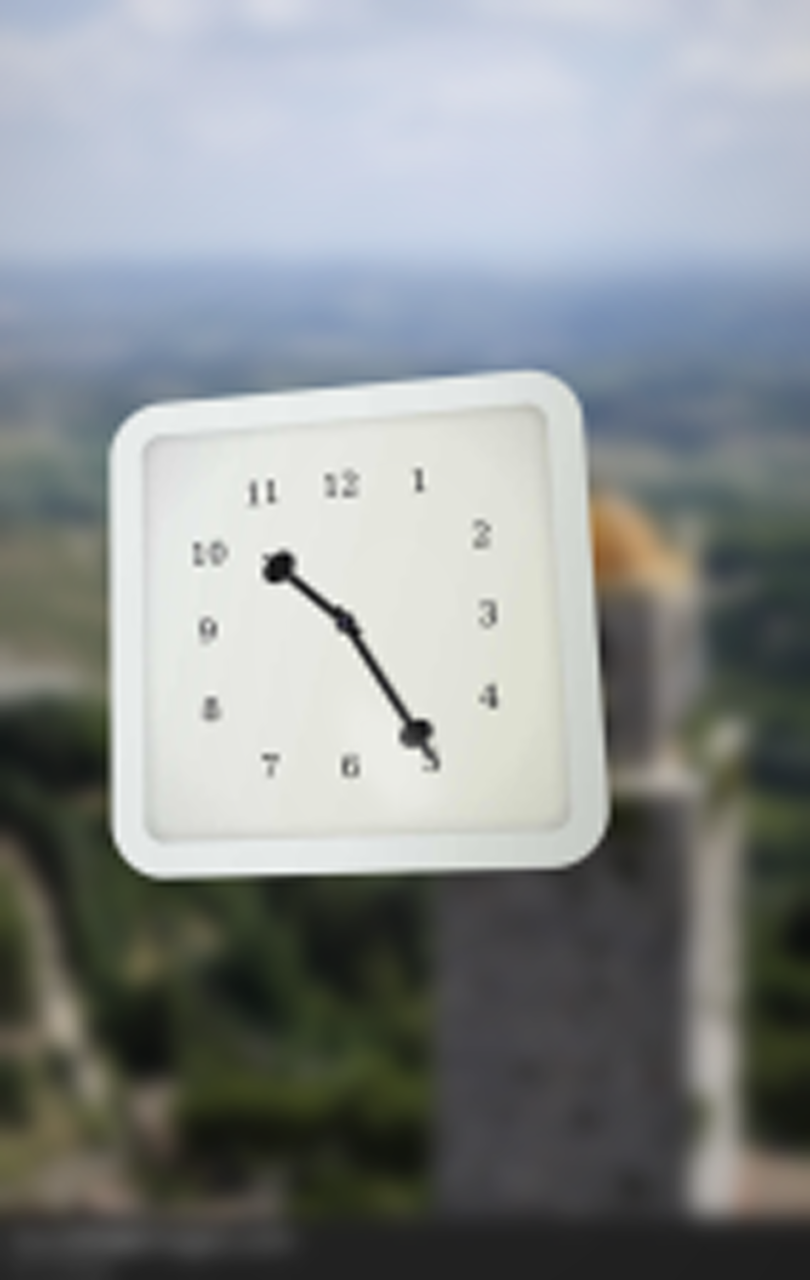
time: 10:25
